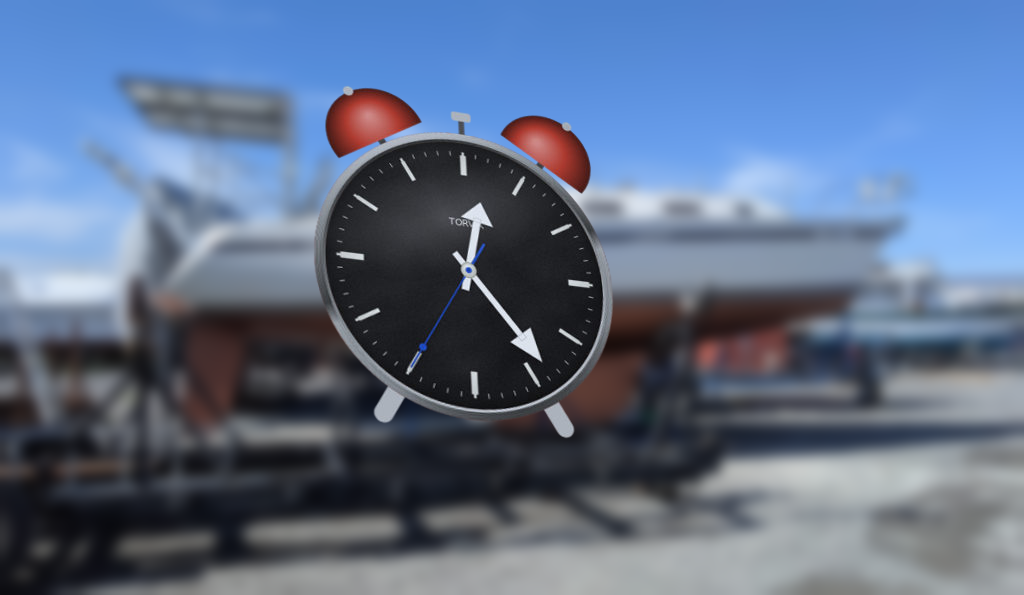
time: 12:23:35
